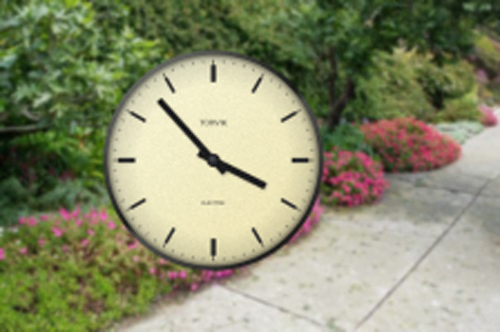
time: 3:53
